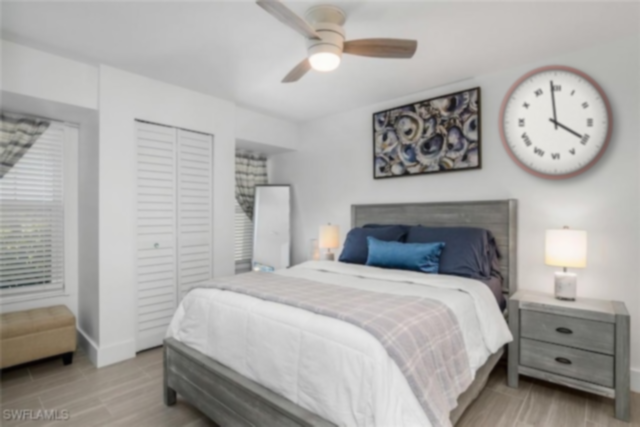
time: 3:59
